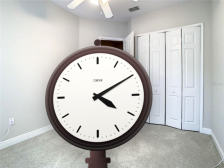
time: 4:10
